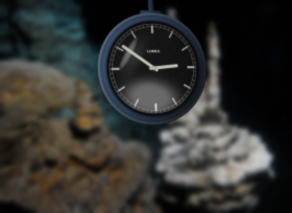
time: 2:51
